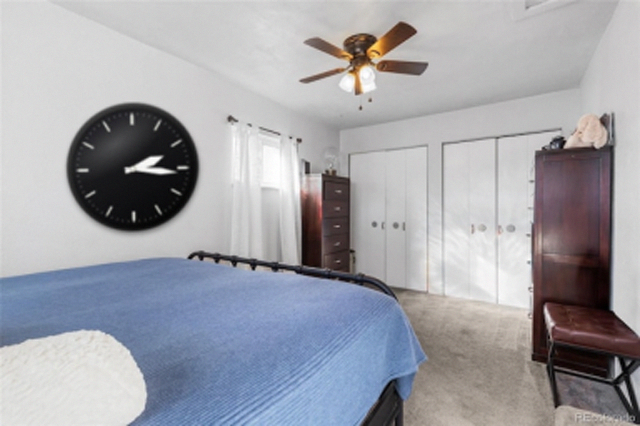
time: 2:16
